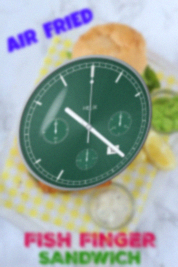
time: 10:22
